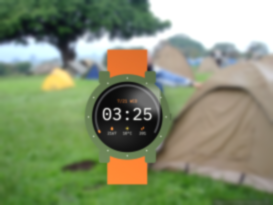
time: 3:25
